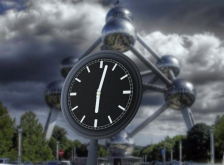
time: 6:02
